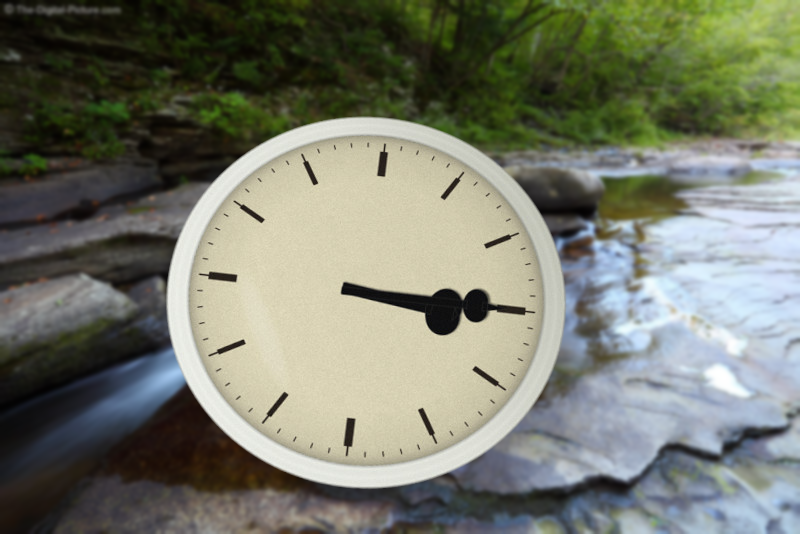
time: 3:15
